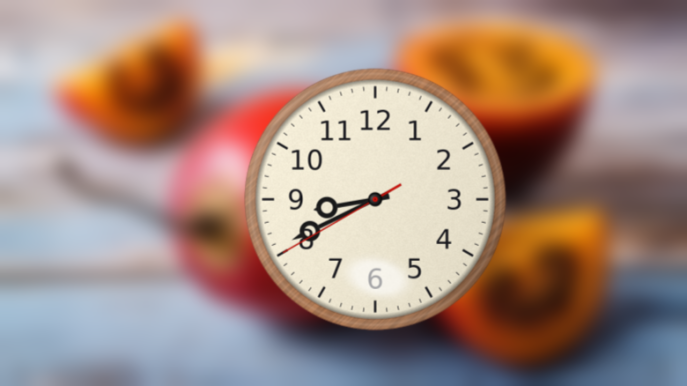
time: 8:40:40
